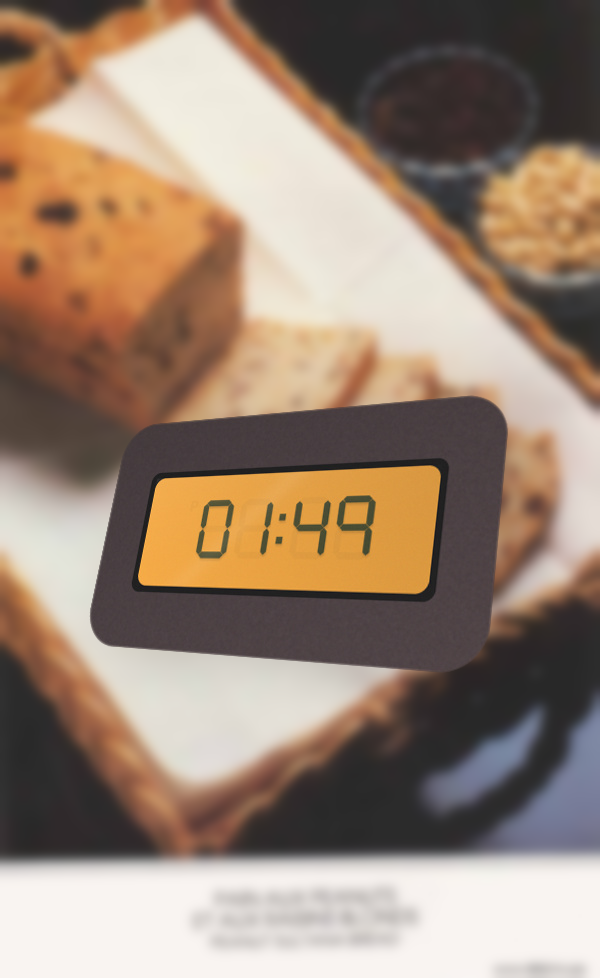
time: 1:49
